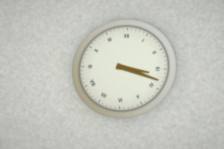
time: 3:18
